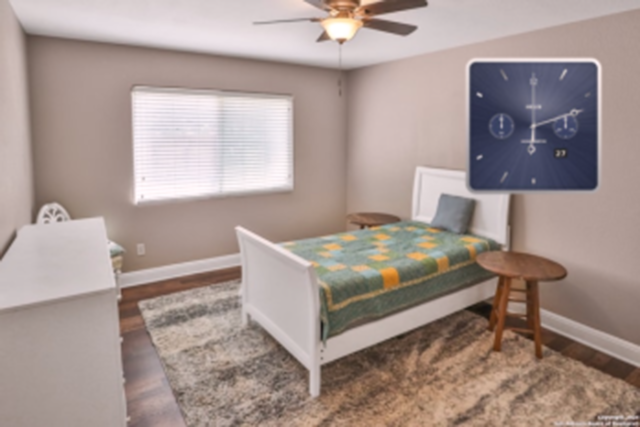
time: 6:12
